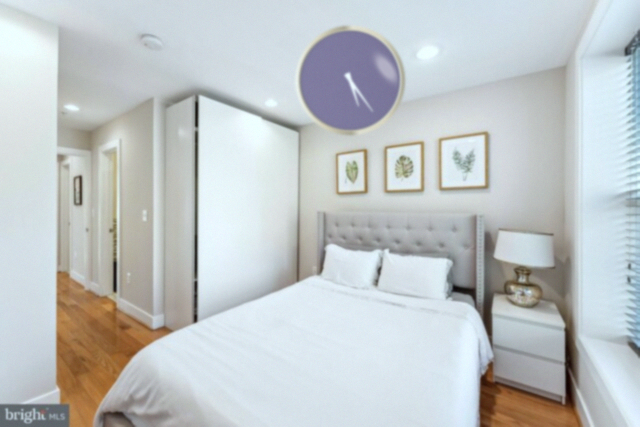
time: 5:24
